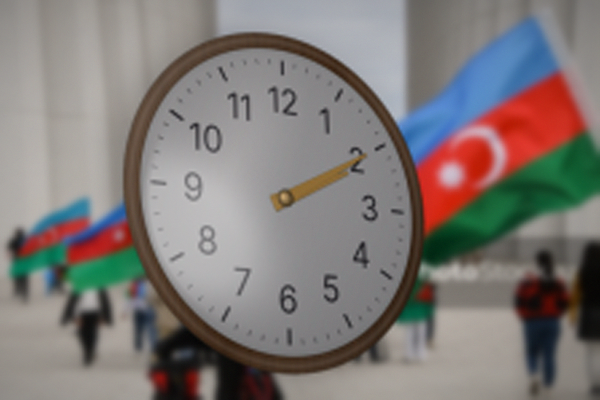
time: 2:10
